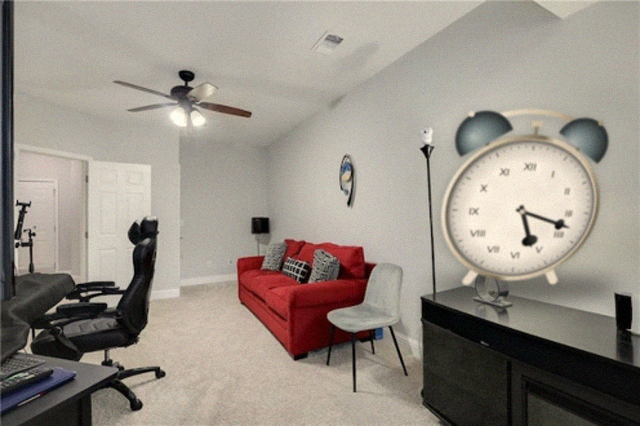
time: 5:18
